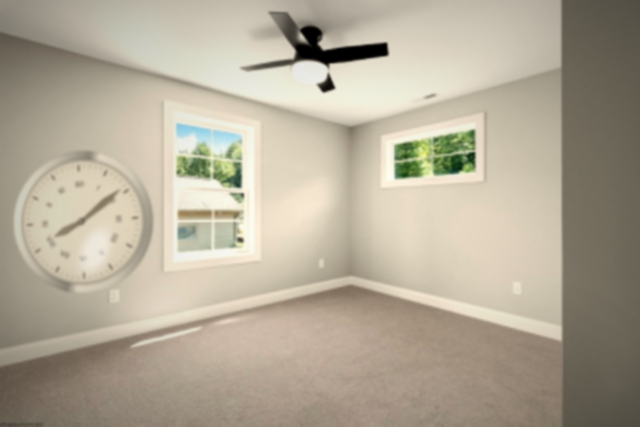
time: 8:09
